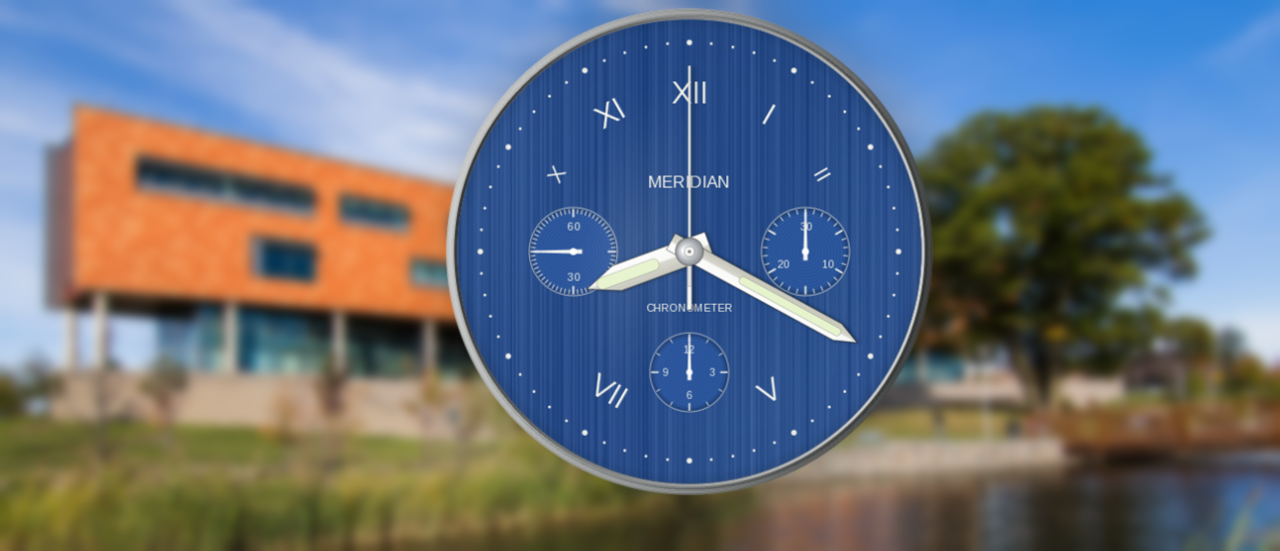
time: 8:19:45
